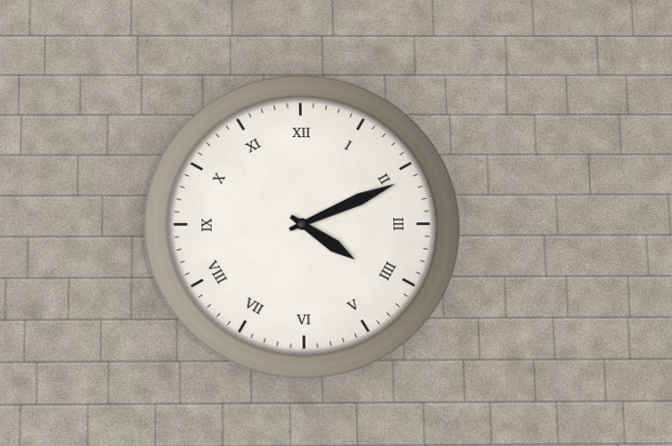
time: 4:11
